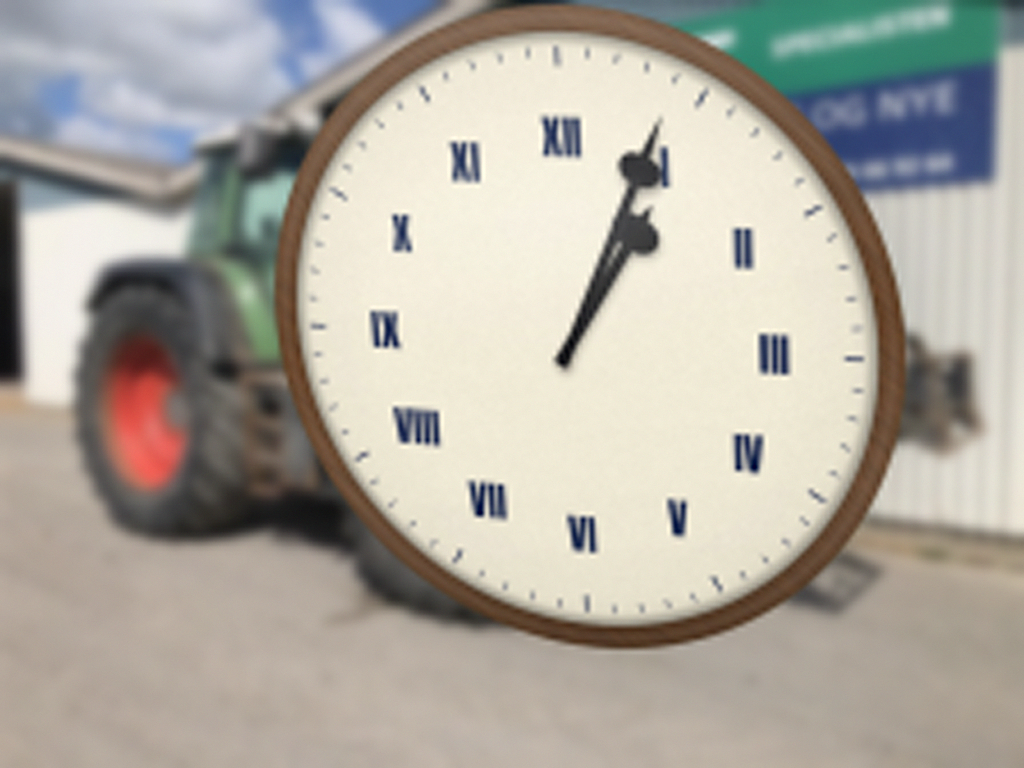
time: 1:04
